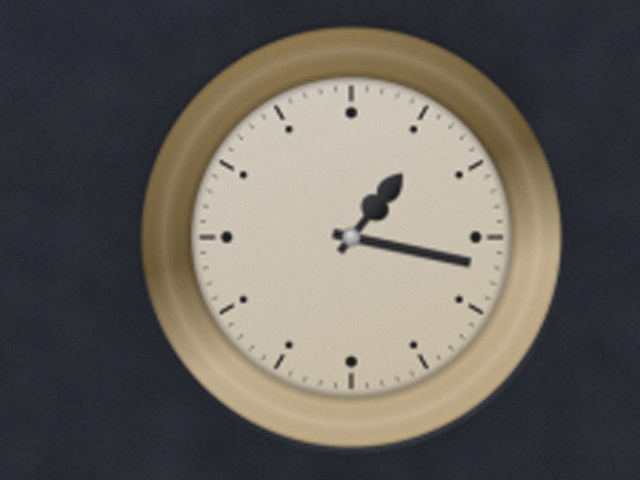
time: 1:17
